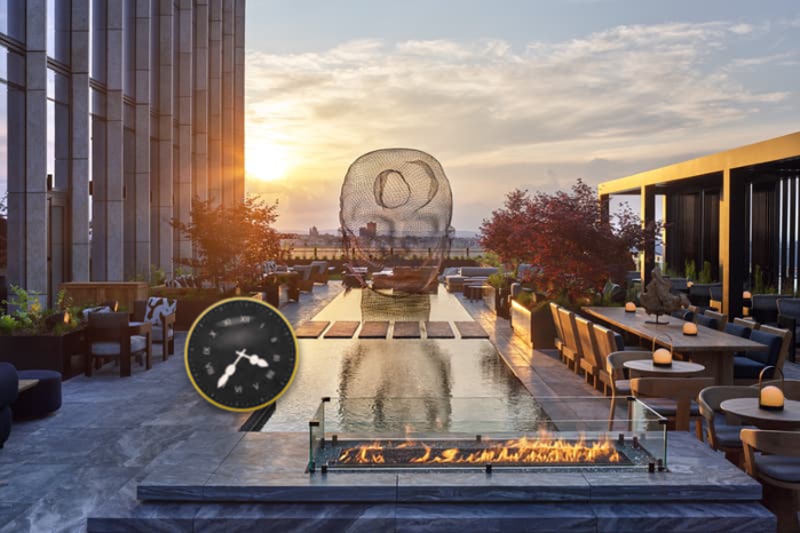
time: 3:35
